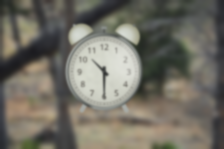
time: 10:30
